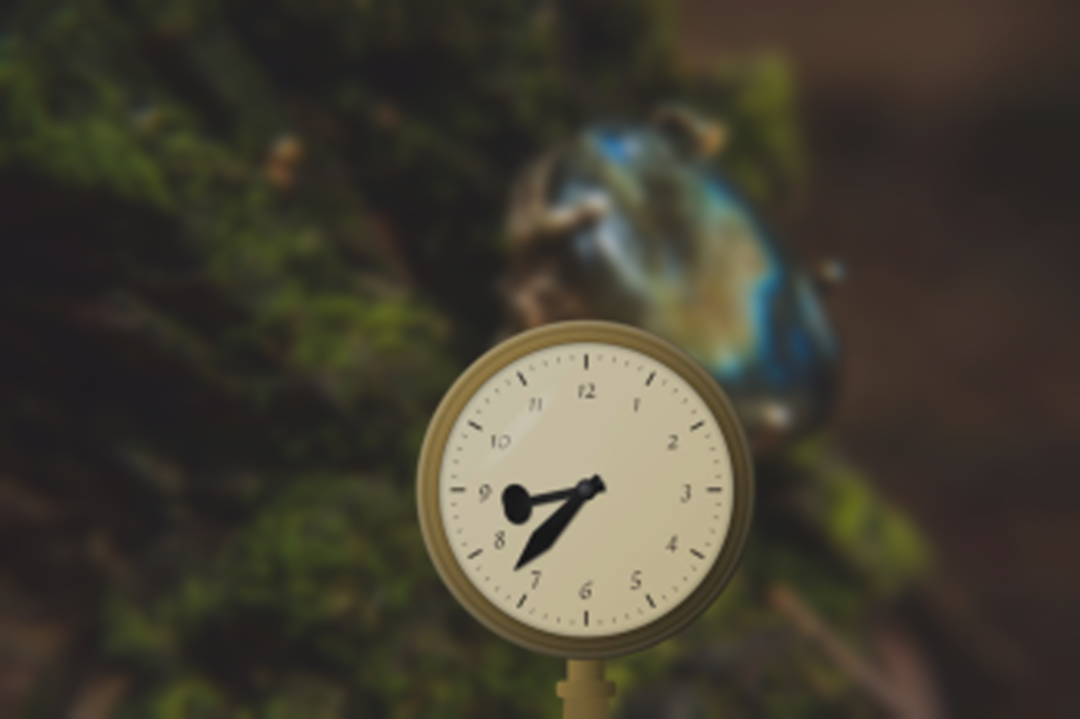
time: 8:37
